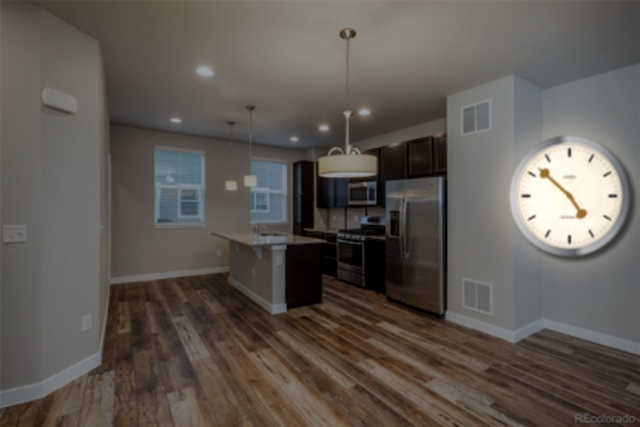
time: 4:52
